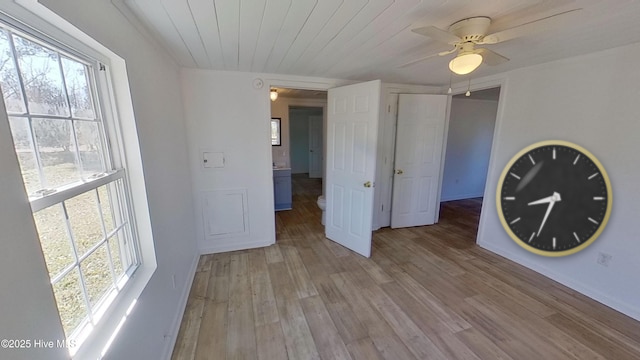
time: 8:34
